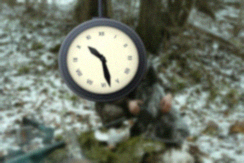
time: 10:28
